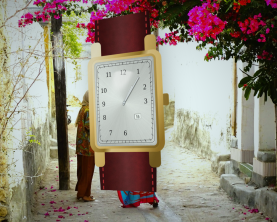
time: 1:06
